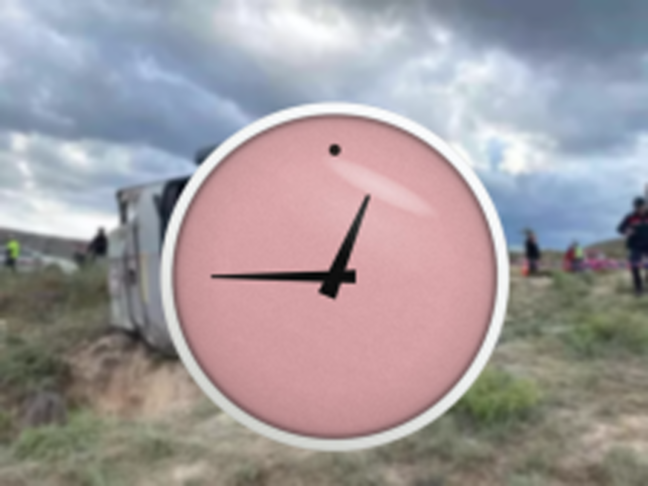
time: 12:45
